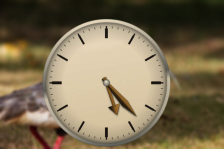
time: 5:23
